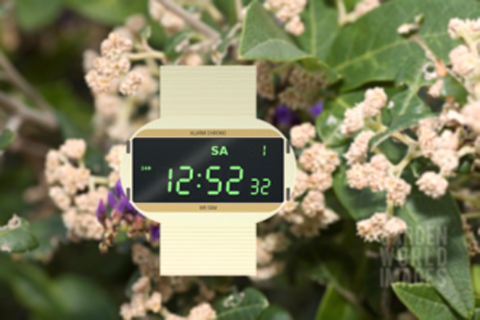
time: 12:52:32
